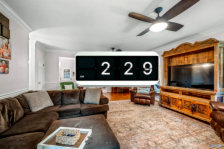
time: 2:29
